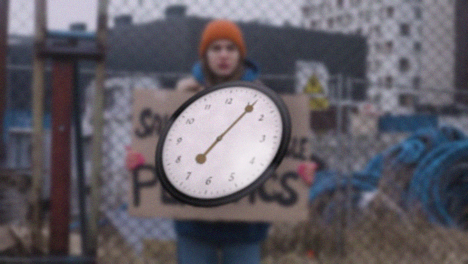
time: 7:06
